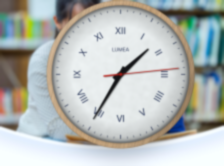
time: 1:35:14
